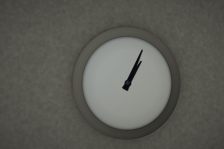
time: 1:04
